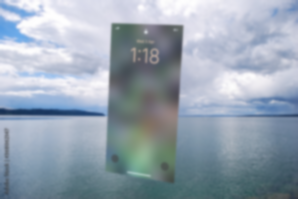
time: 1:18
